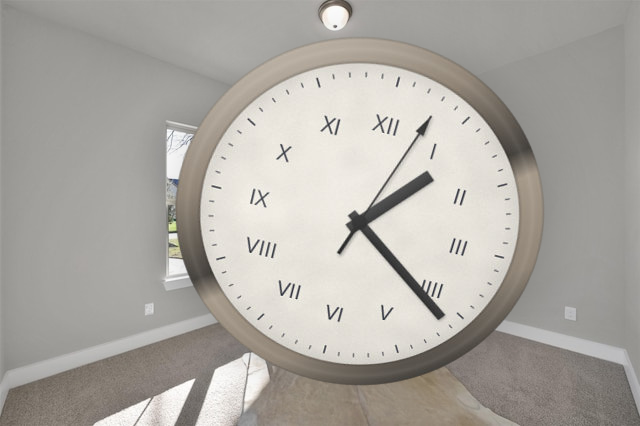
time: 1:21:03
